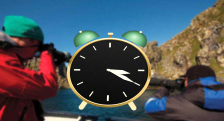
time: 3:20
